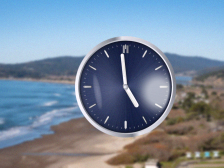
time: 4:59
